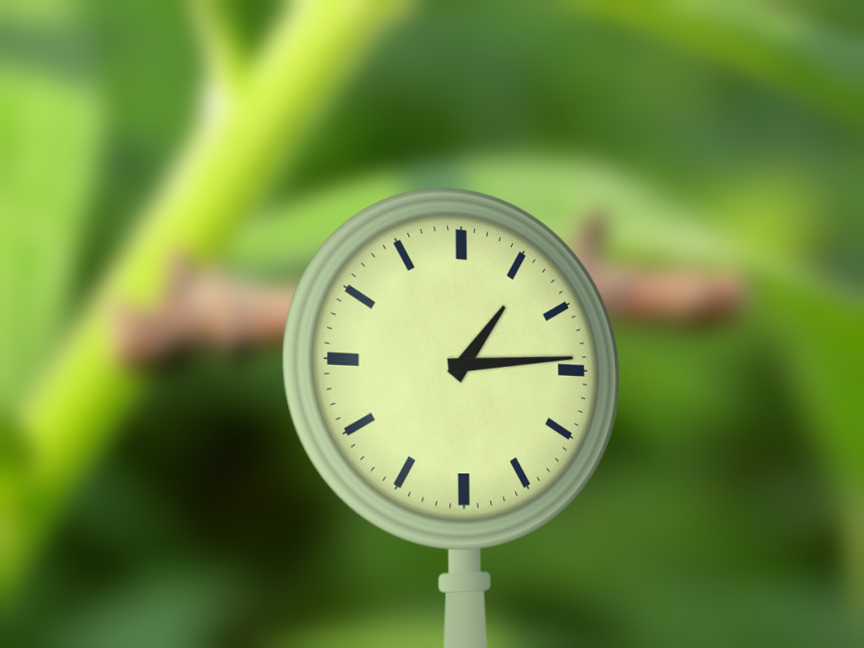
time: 1:14
